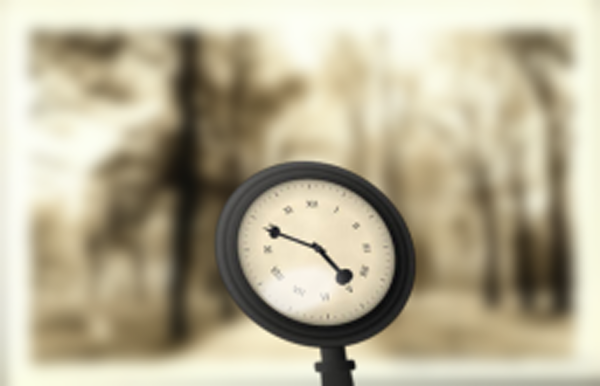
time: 4:49
